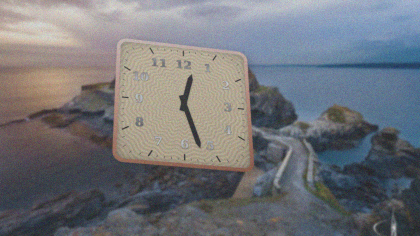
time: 12:27
